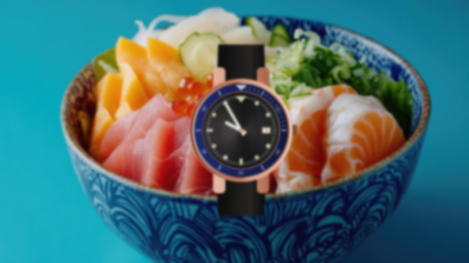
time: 9:55
